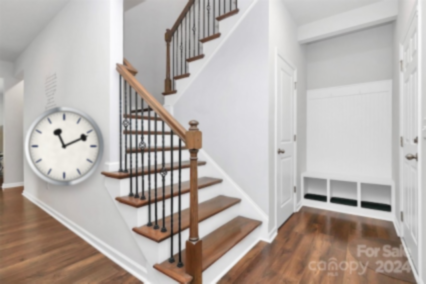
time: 11:11
